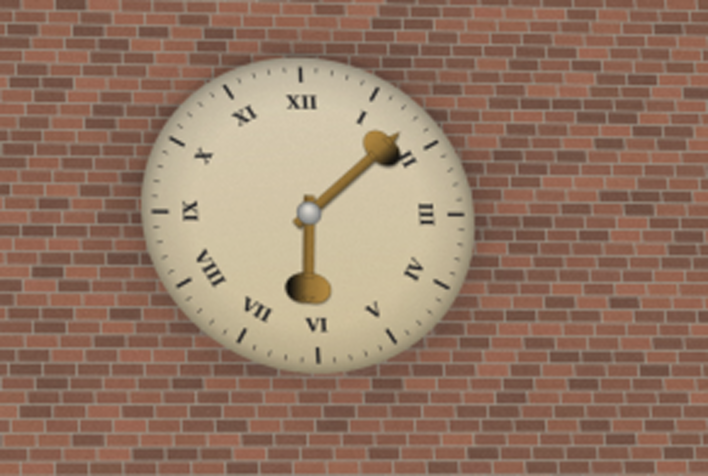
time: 6:08
